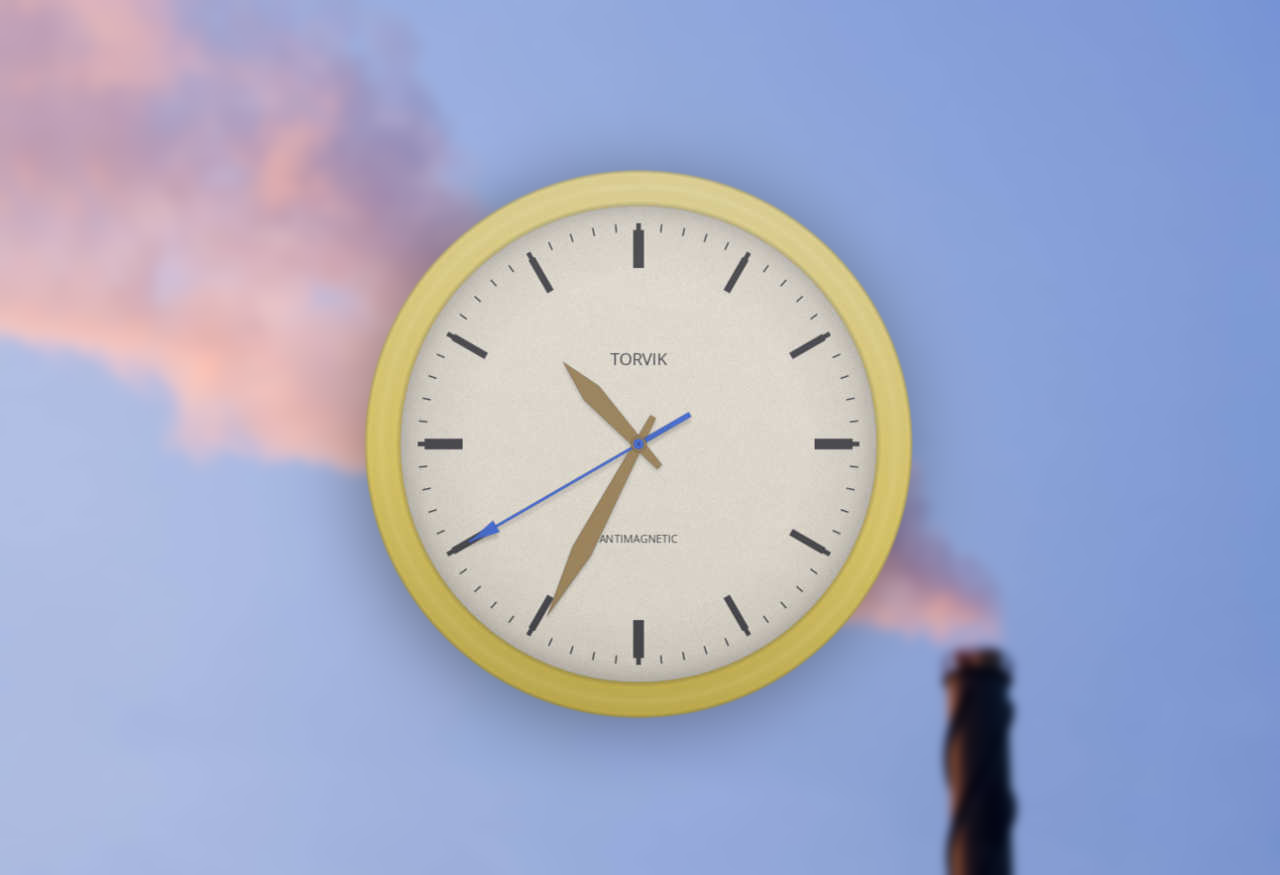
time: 10:34:40
